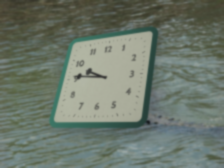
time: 9:46
